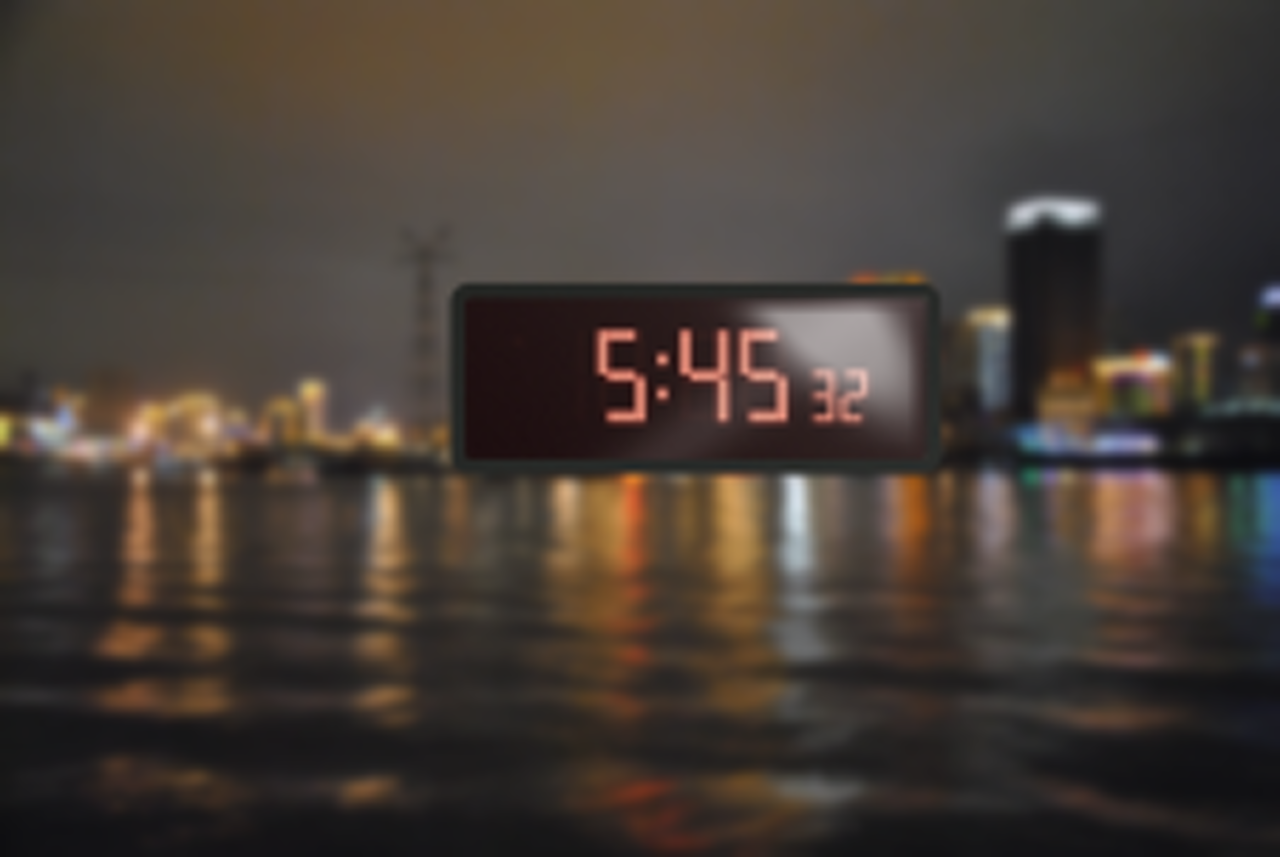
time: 5:45:32
